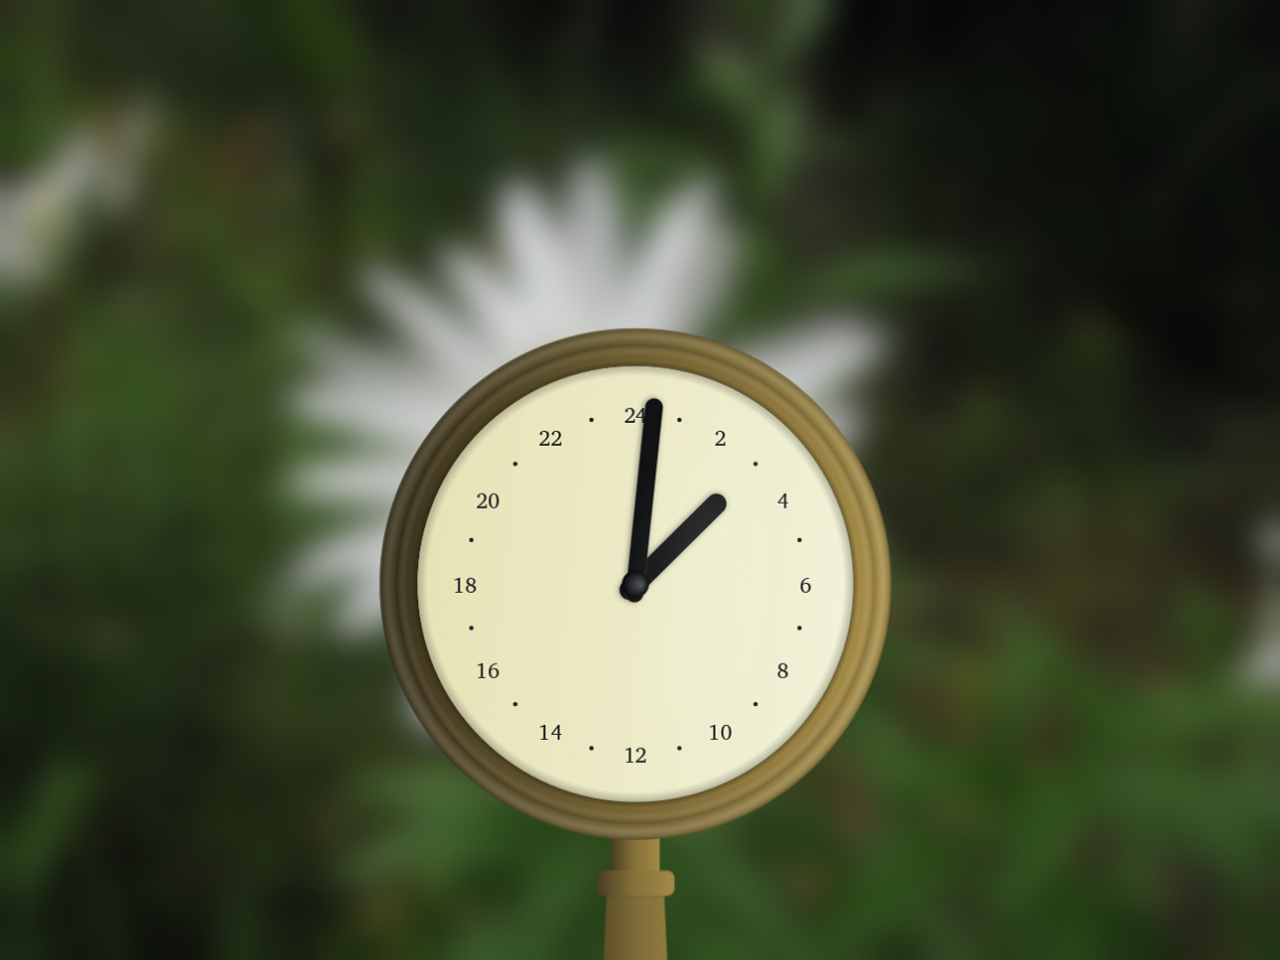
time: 3:01
